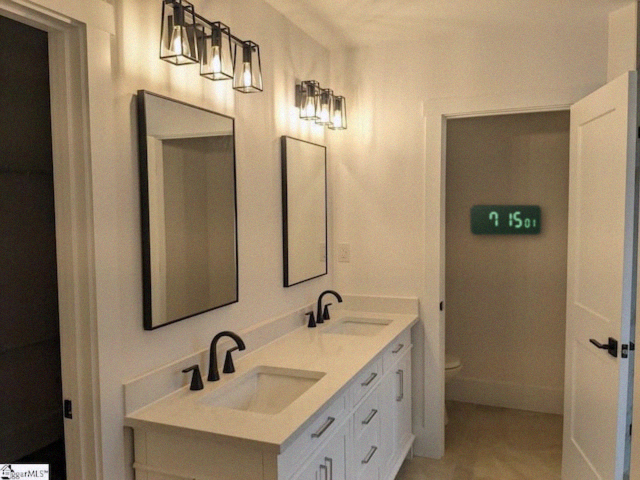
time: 7:15
